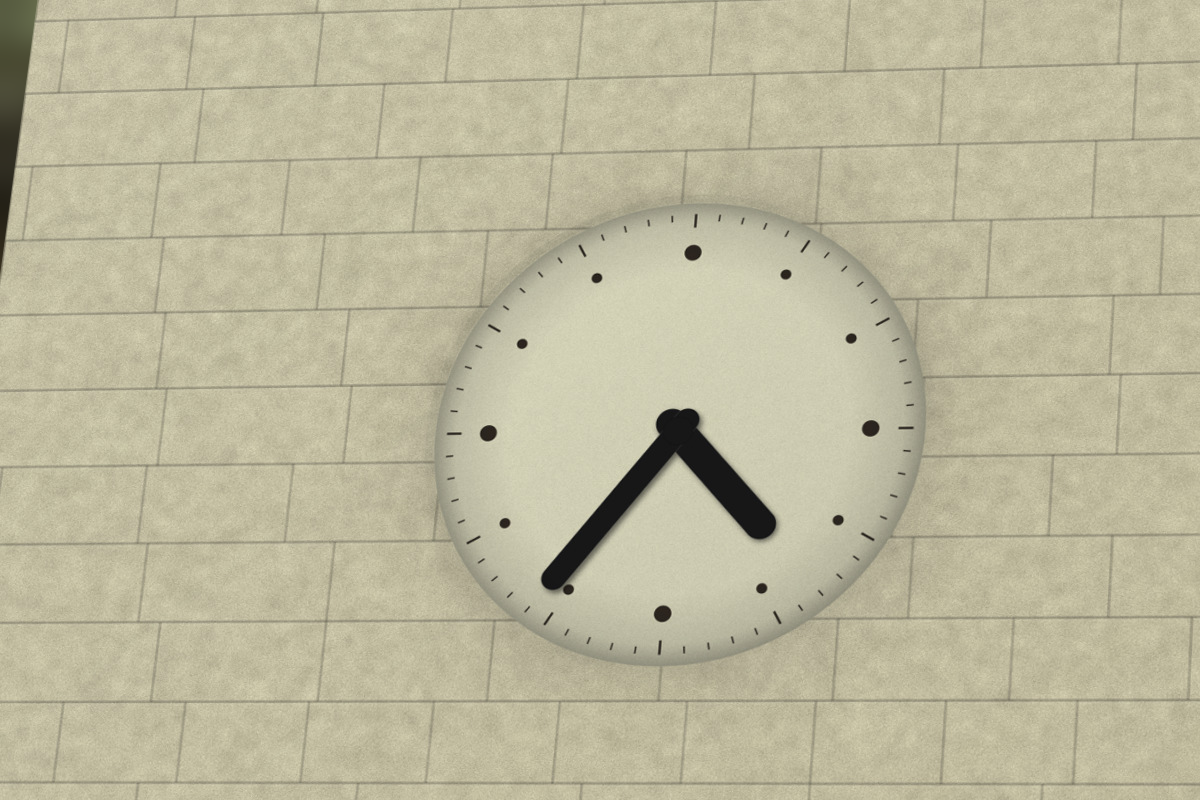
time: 4:36
